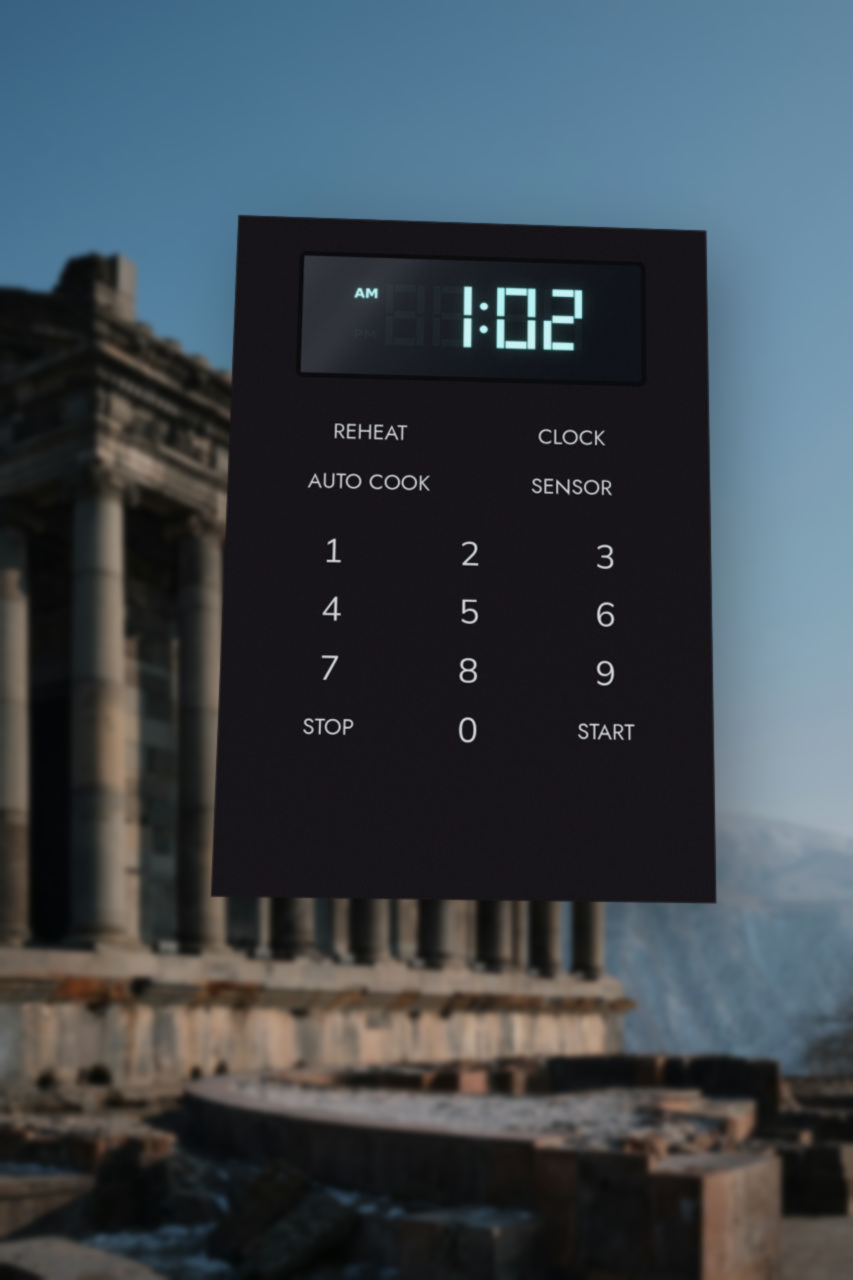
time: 1:02
